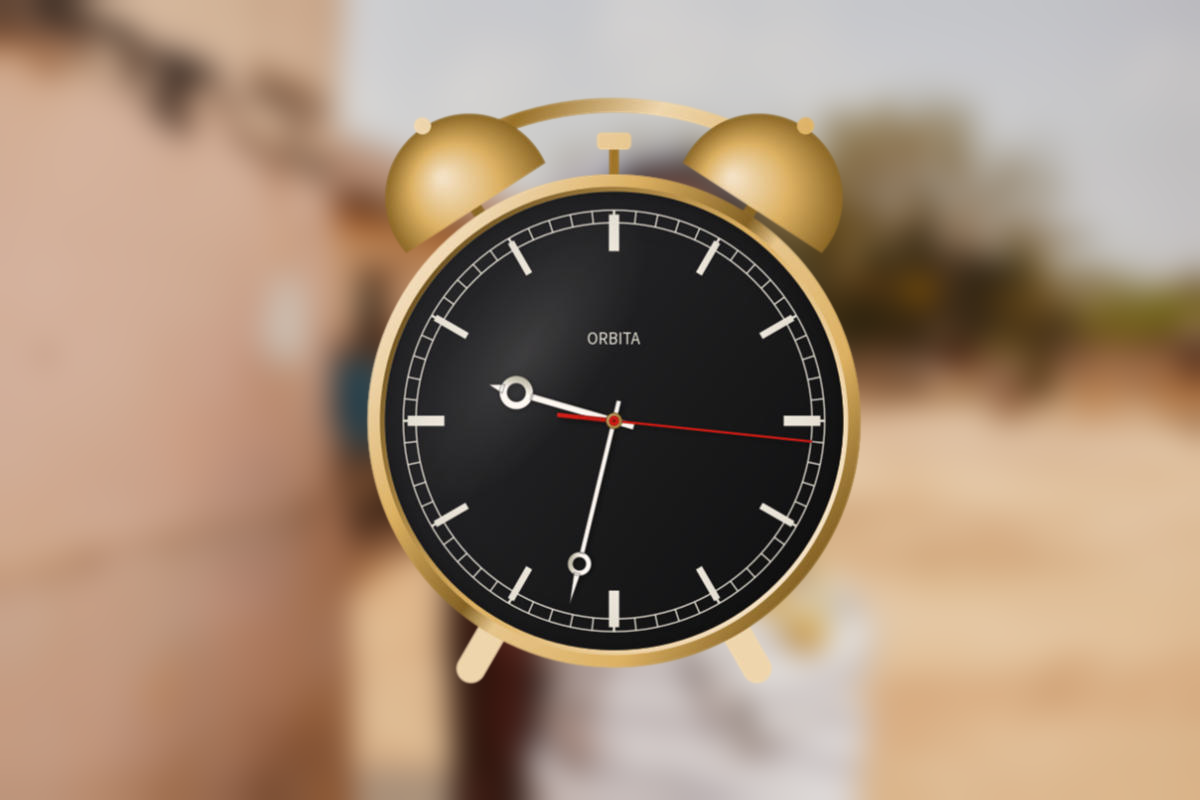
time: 9:32:16
